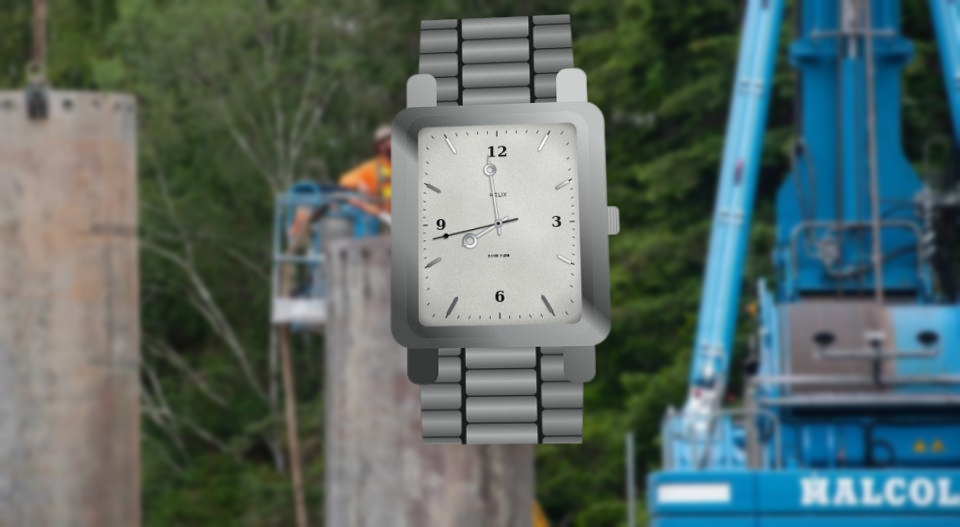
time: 7:58:43
